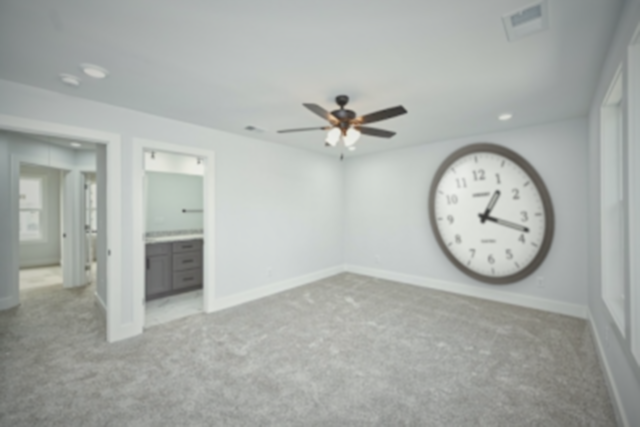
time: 1:18
